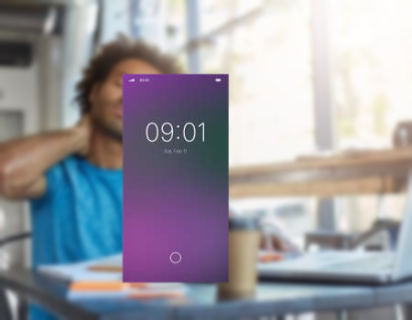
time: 9:01
